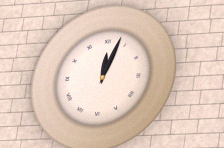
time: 12:03
